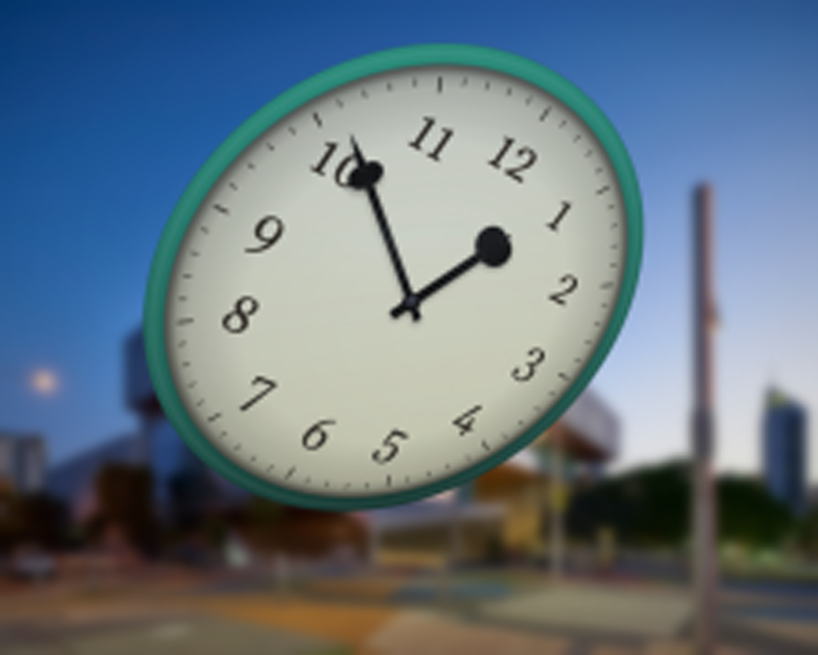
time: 12:51
